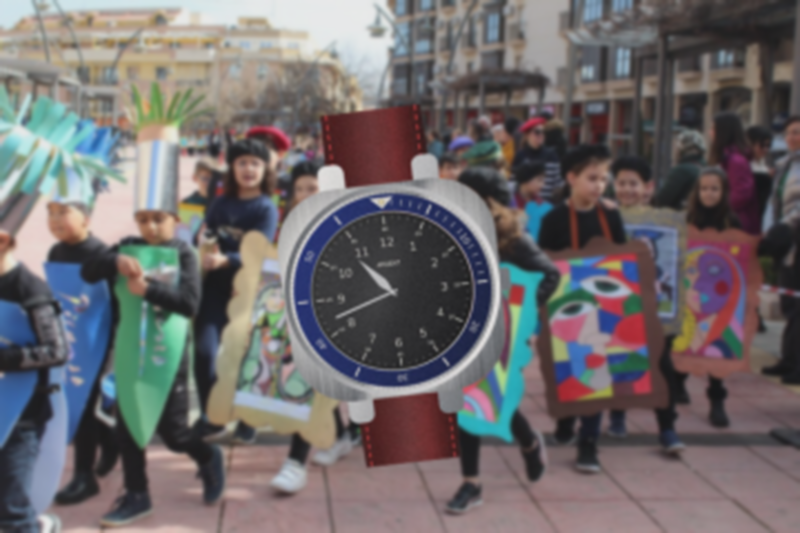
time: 10:42
